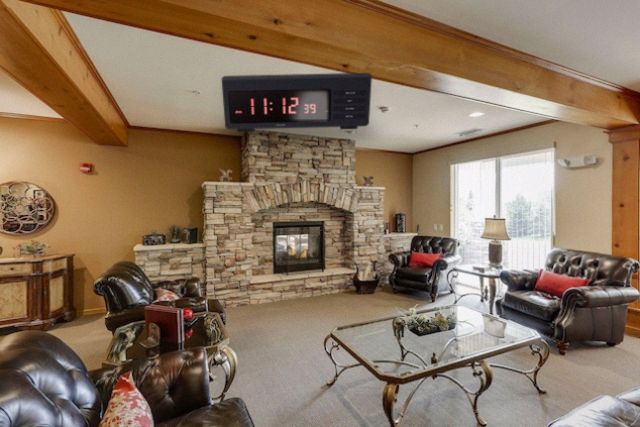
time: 11:12:39
